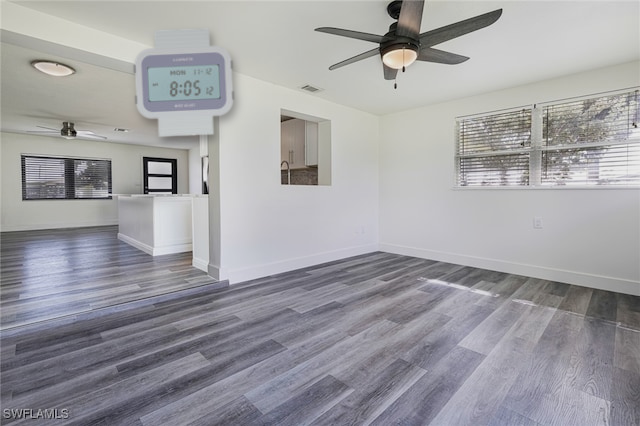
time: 8:05
